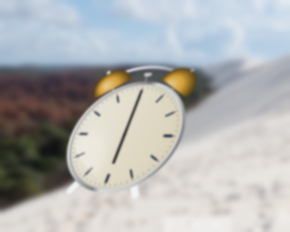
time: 6:00
